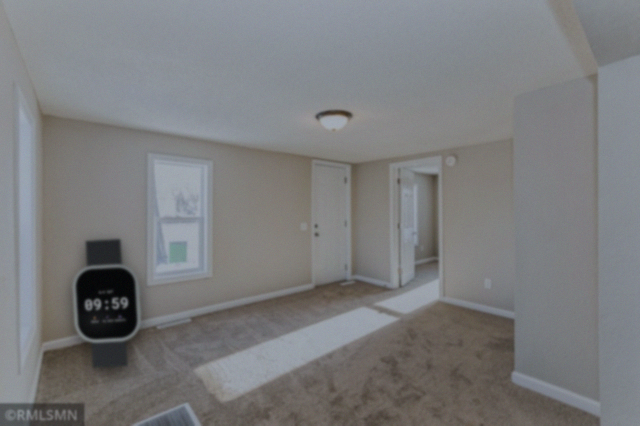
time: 9:59
